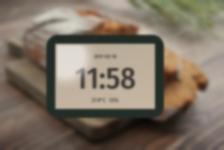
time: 11:58
